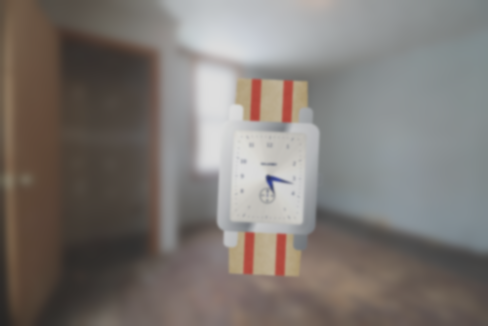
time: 5:17
